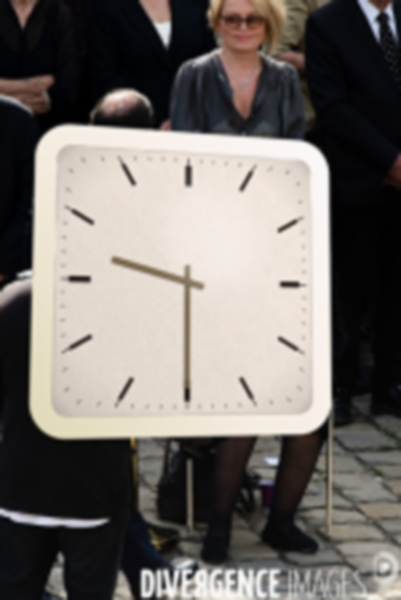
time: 9:30
